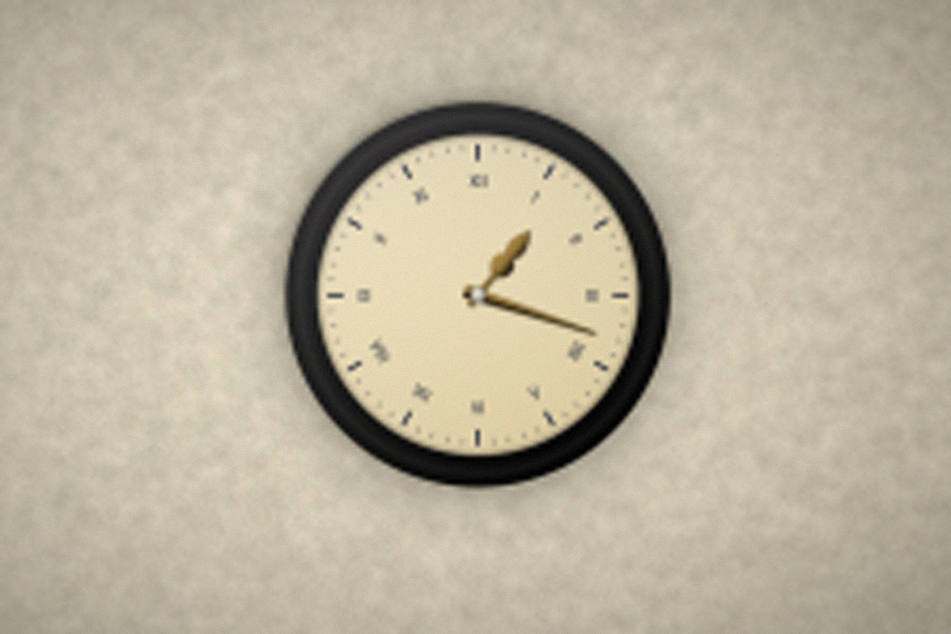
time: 1:18
